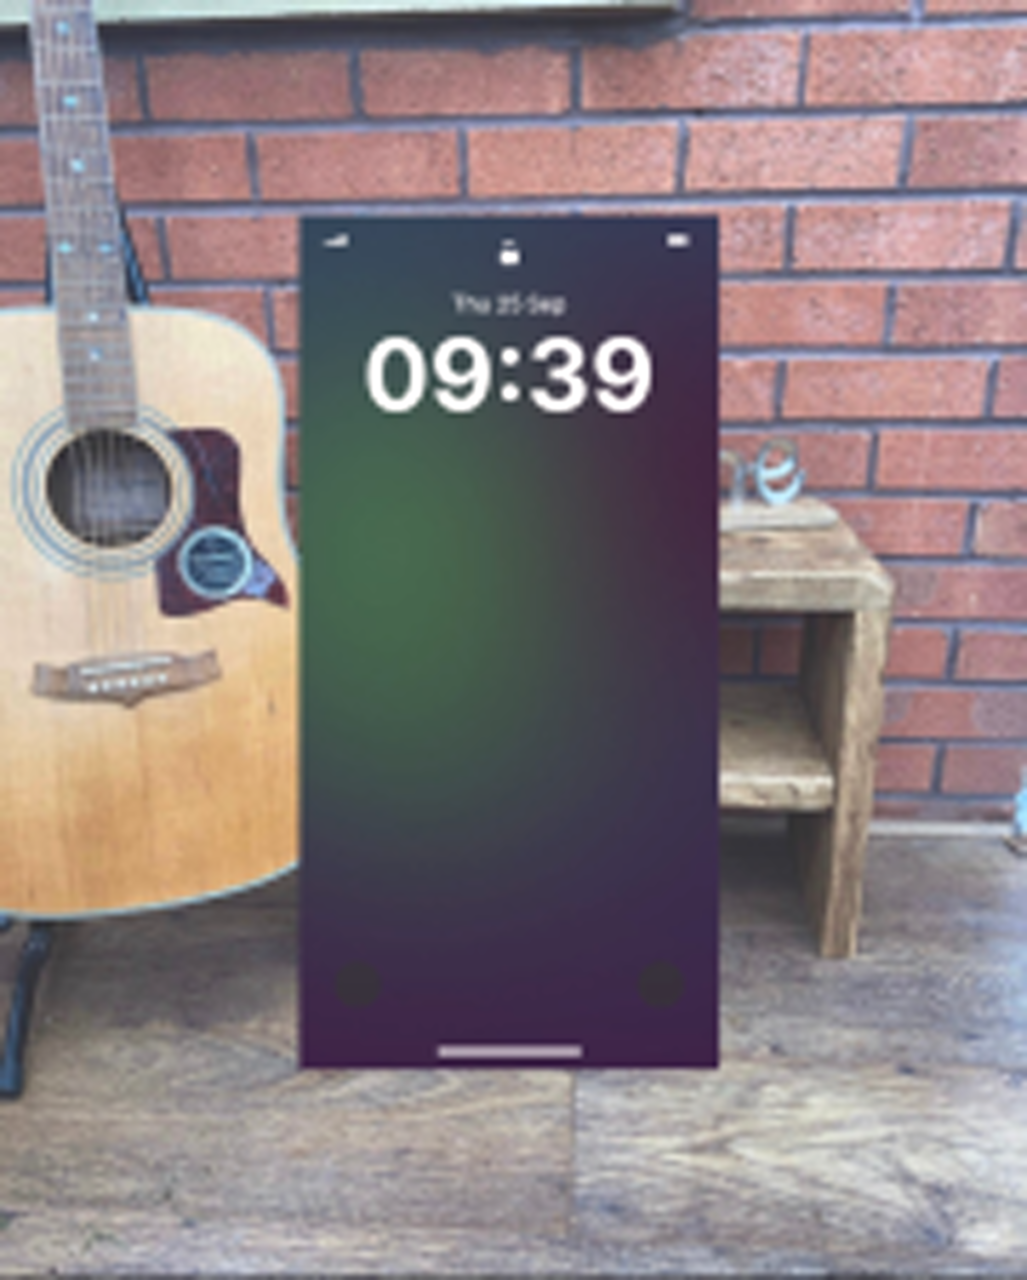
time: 9:39
